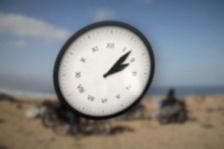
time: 2:07
